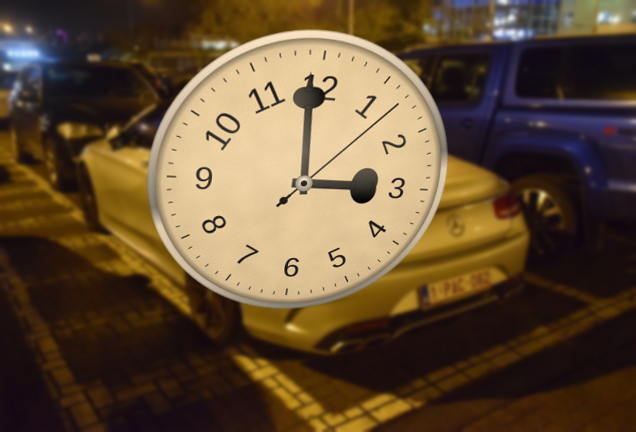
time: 2:59:07
